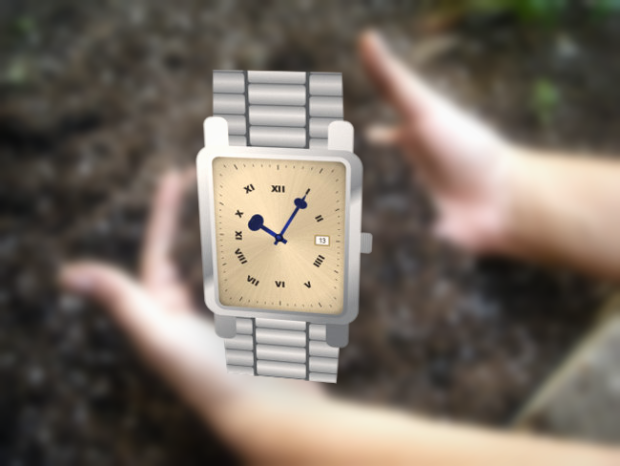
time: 10:05
